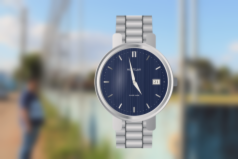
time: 4:58
